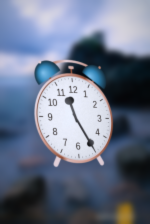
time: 11:25
